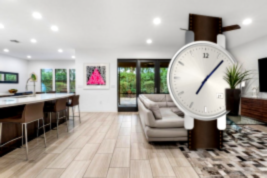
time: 7:07
